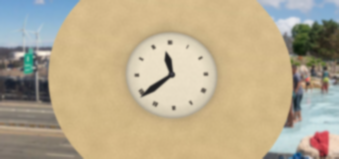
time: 11:39
